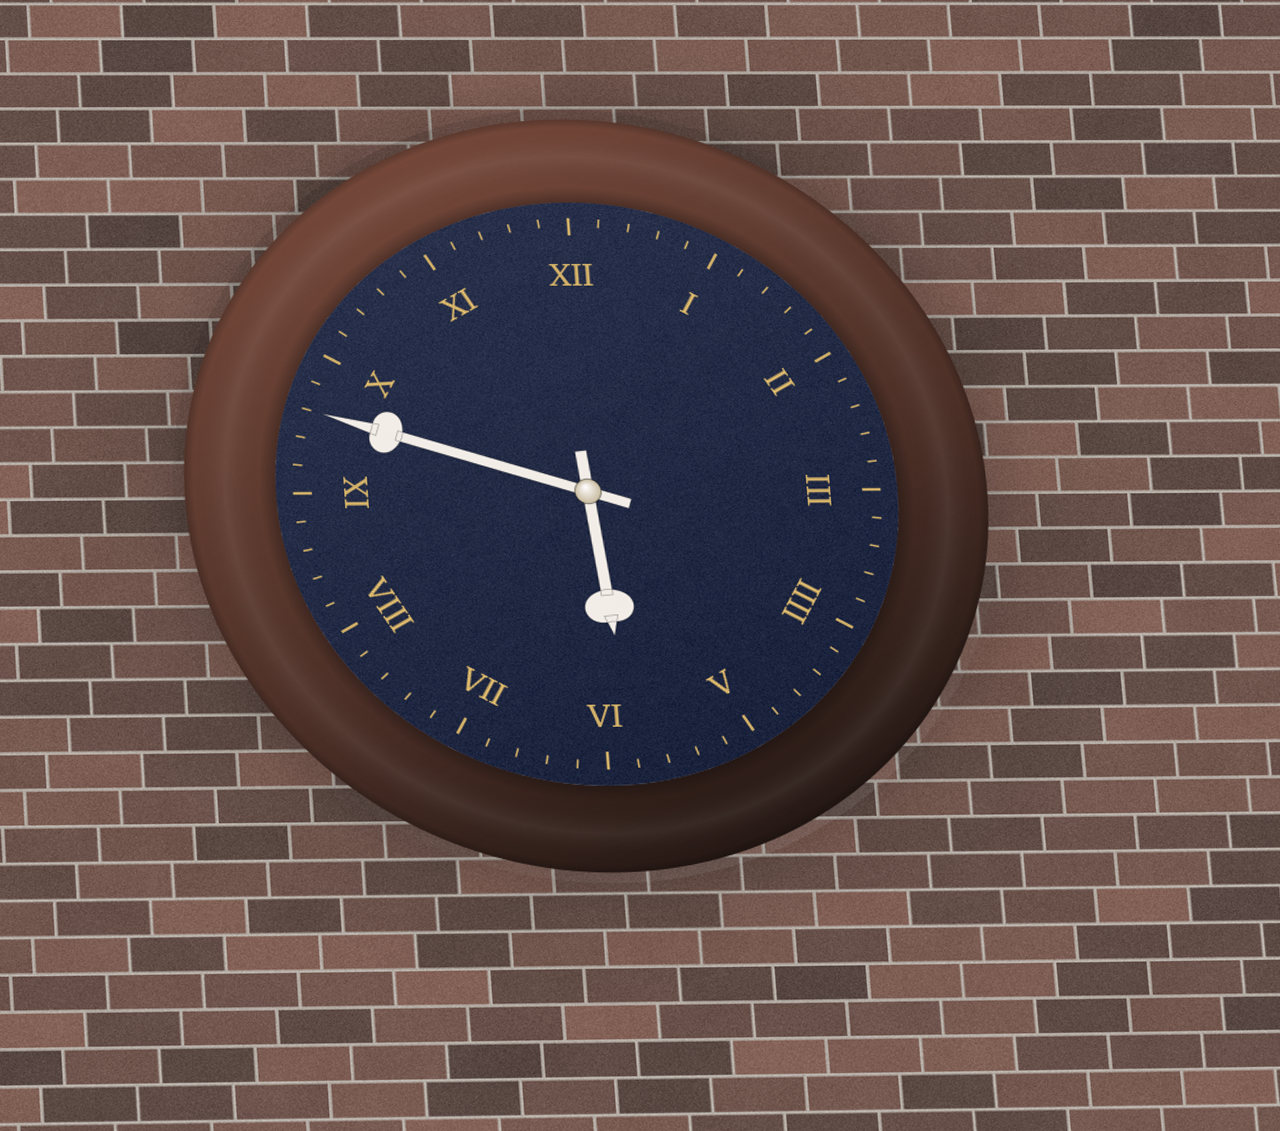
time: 5:48
